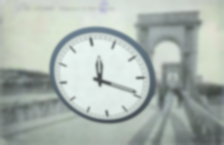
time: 12:19
